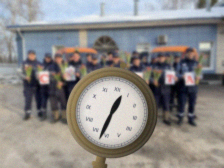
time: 12:32
